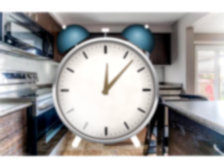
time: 12:07
